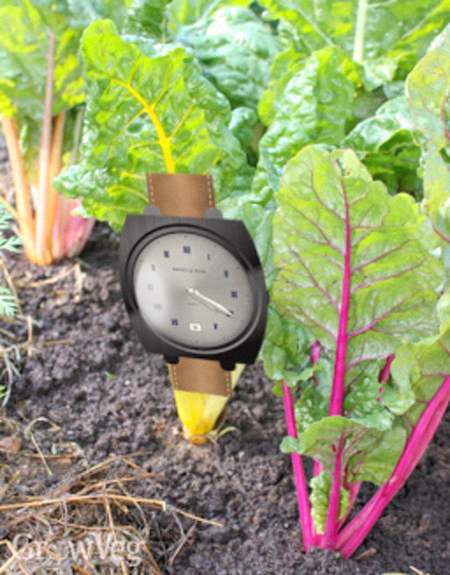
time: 4:20
